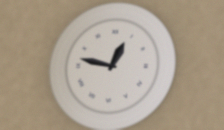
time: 12:47
